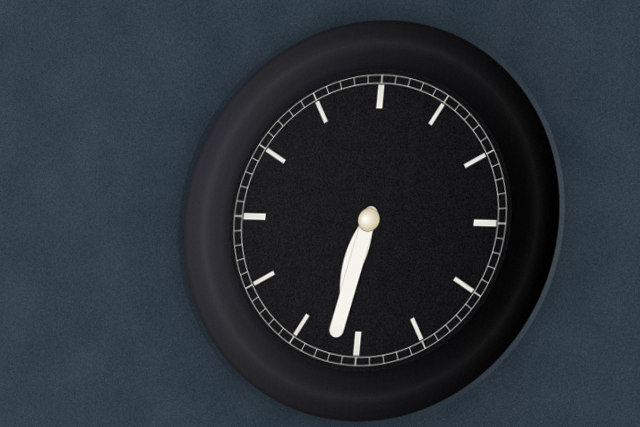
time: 6:32
